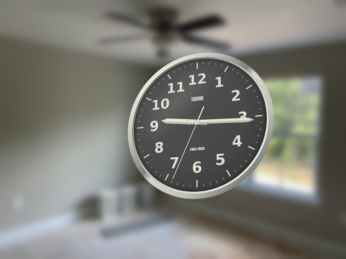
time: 9:15:34
